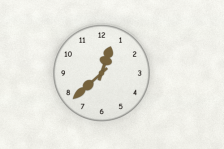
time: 12:38
